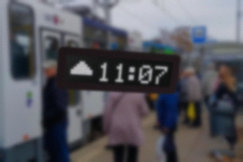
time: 11:07
